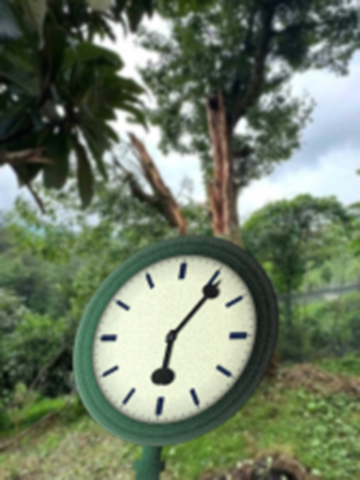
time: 6:06
